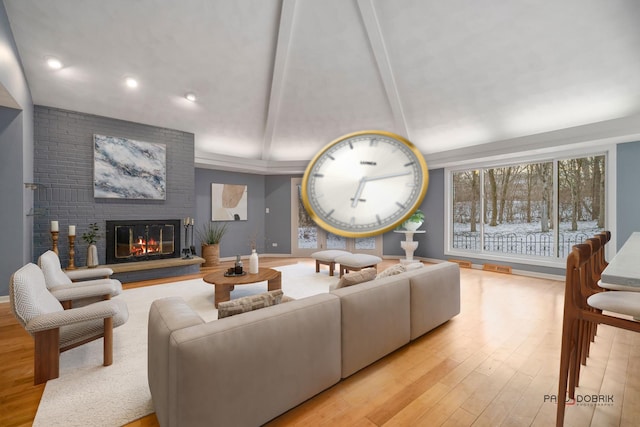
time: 6:12
